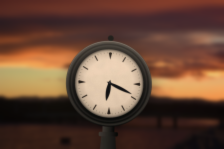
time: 6:19
